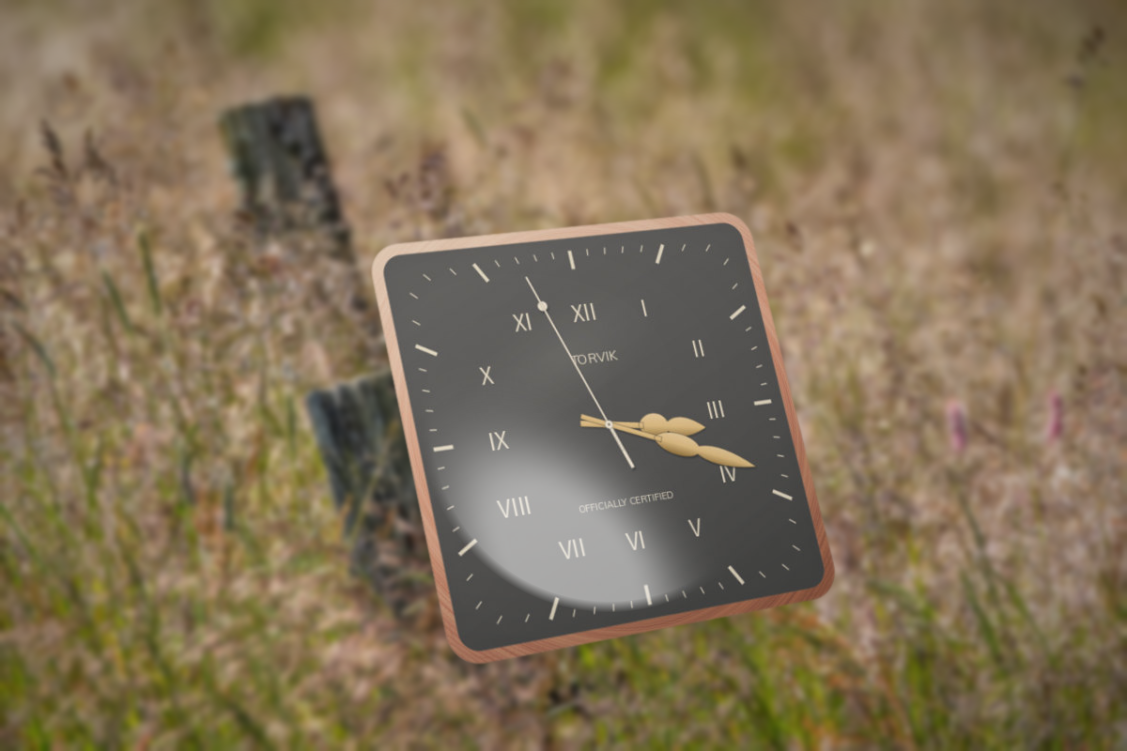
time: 3:18:57
